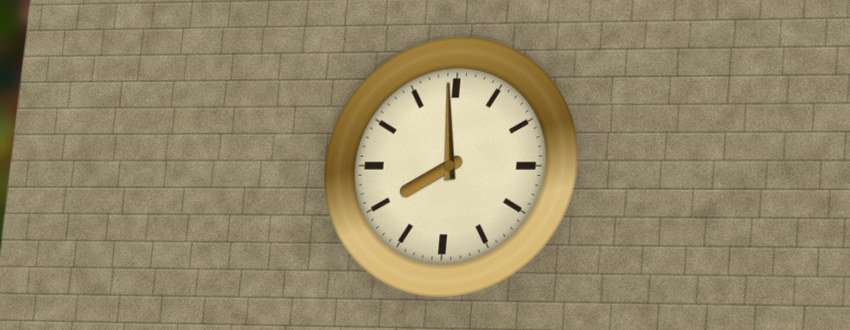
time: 7:59
